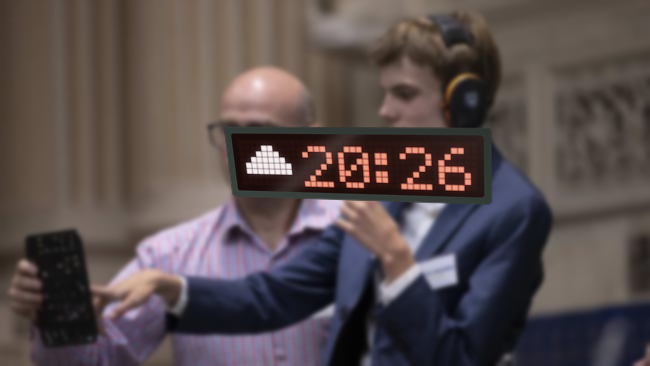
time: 20:26
